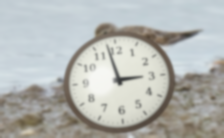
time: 2:58
